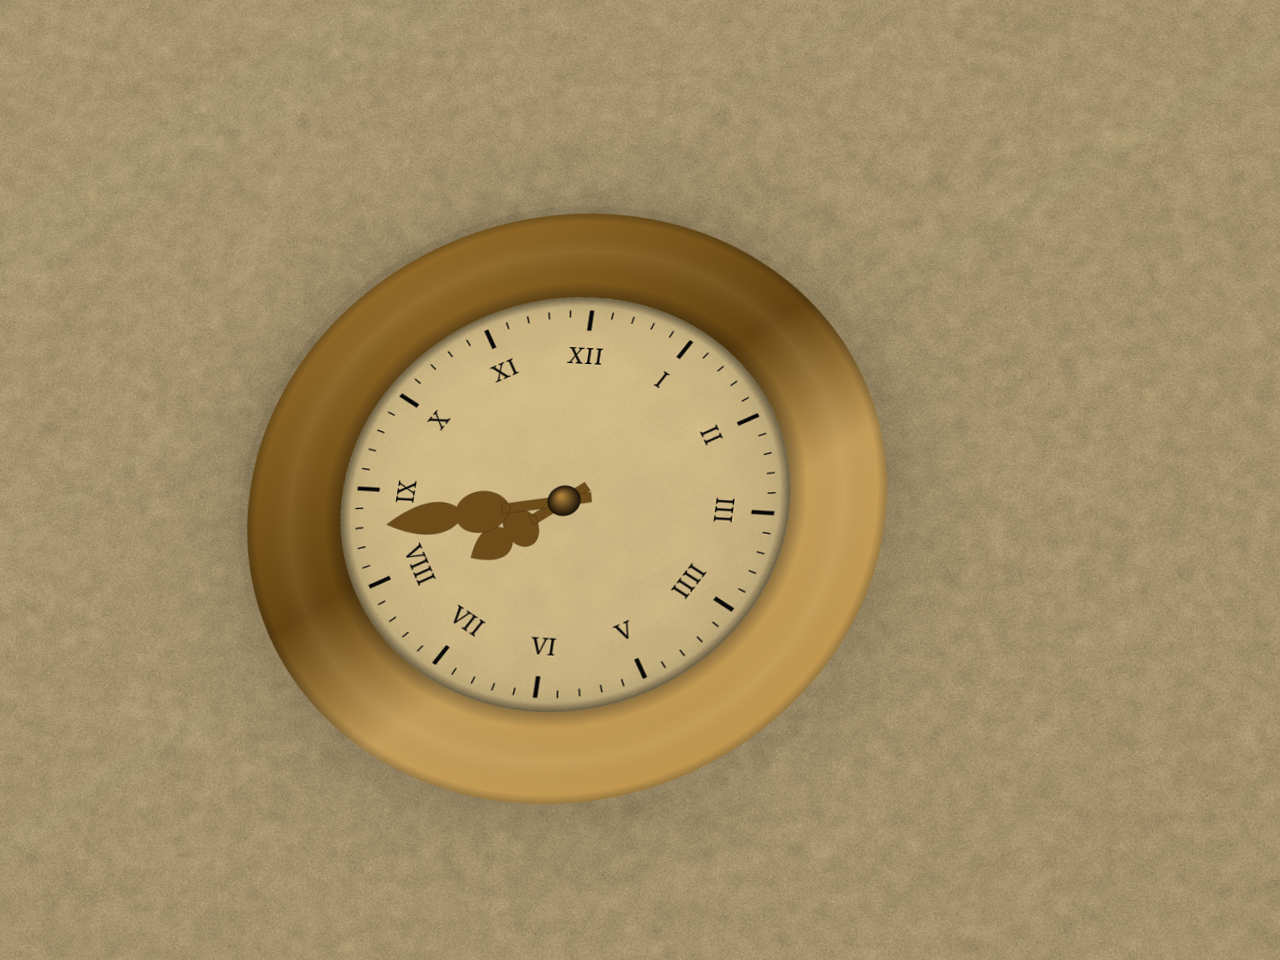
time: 7:43
